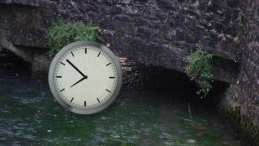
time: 7:52
